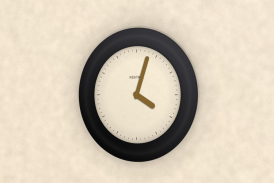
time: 4:03
